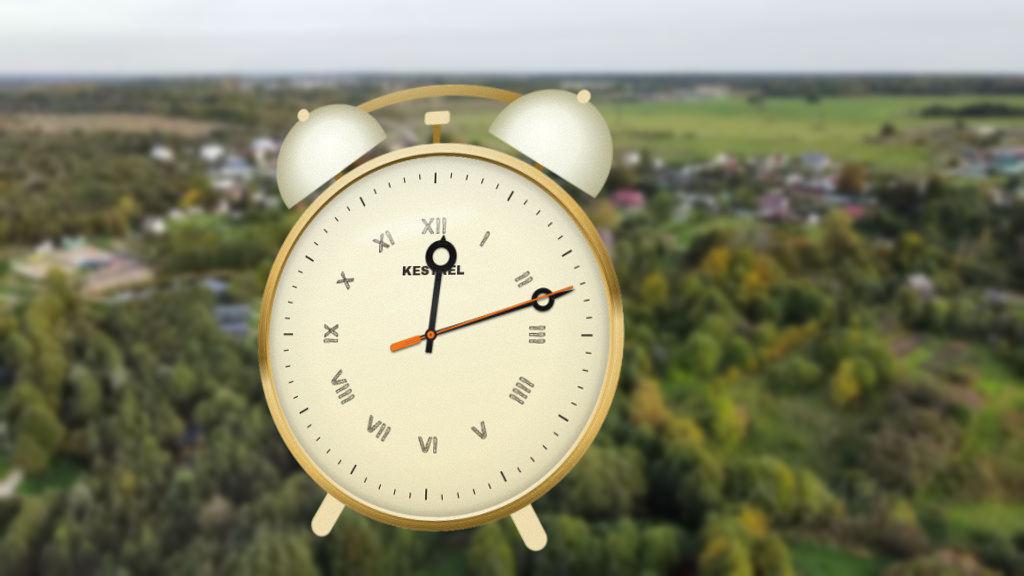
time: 12:12:12
